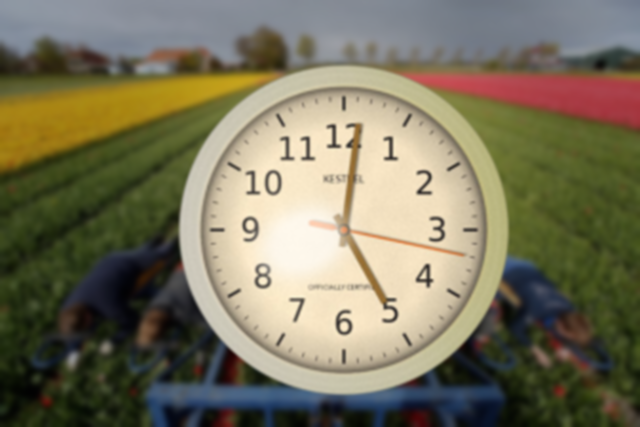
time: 5:01:17
